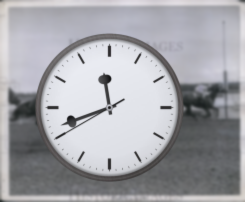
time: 11:41:40
